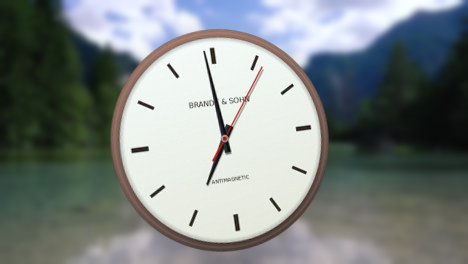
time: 6:59:06
